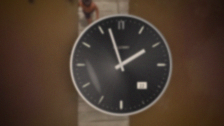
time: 1:57
